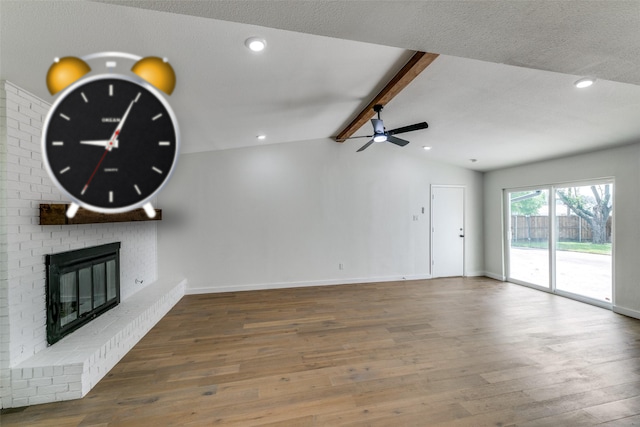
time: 9:04:35
